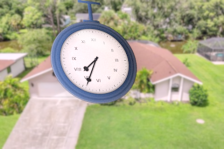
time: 7:34
